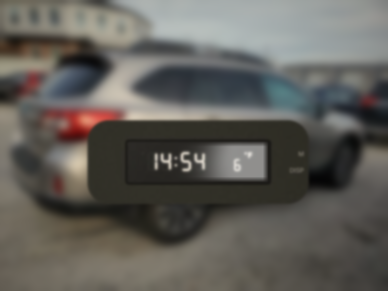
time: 14:54
